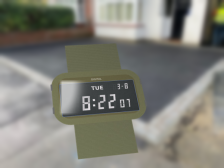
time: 8:22:07
